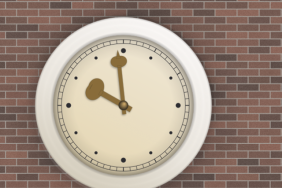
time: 9:59
